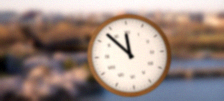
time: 11:53
